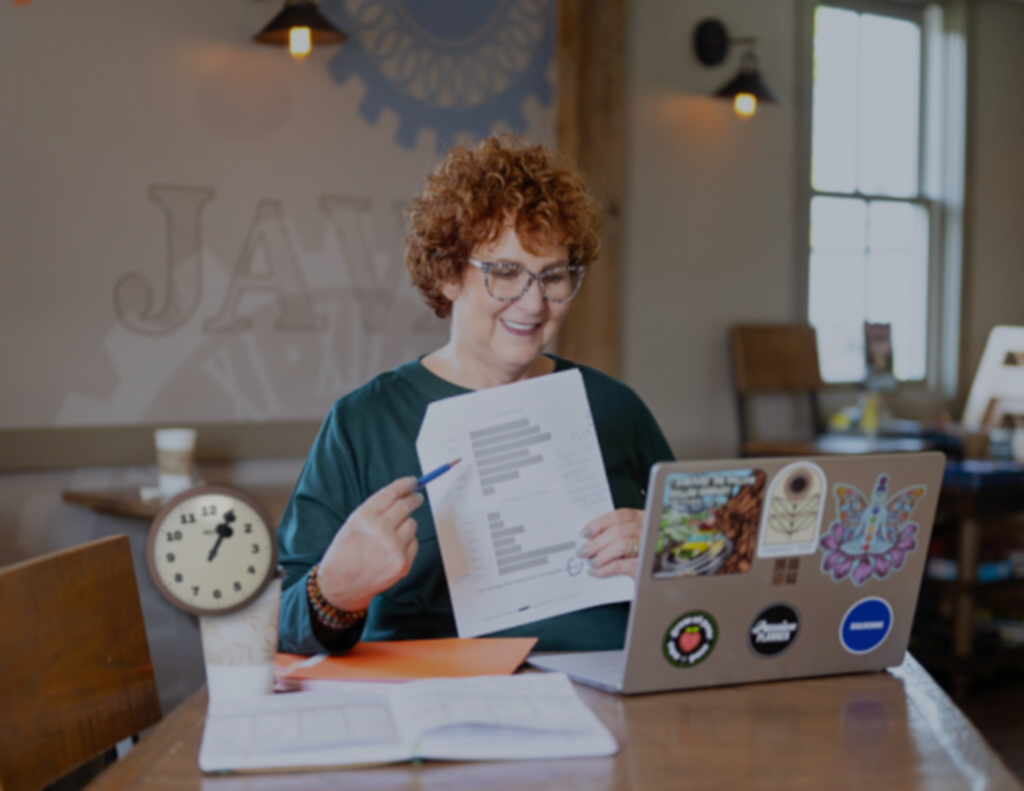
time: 1:05
